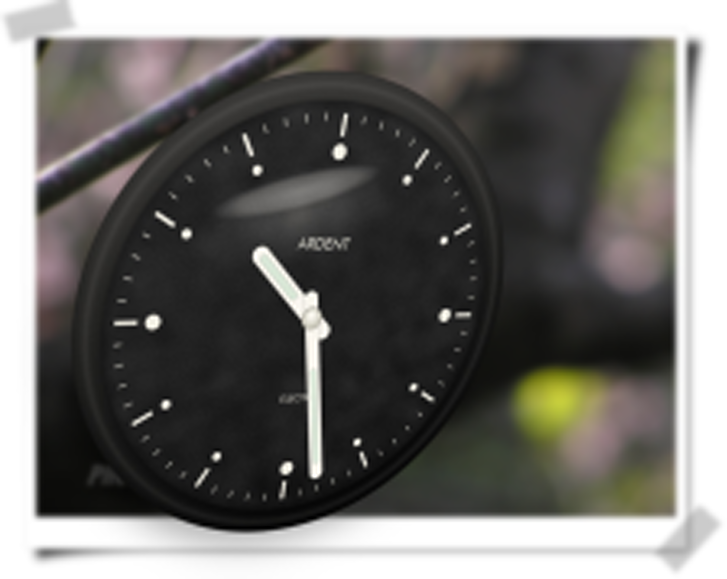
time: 10:28
